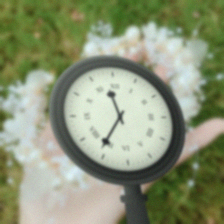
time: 11:36
